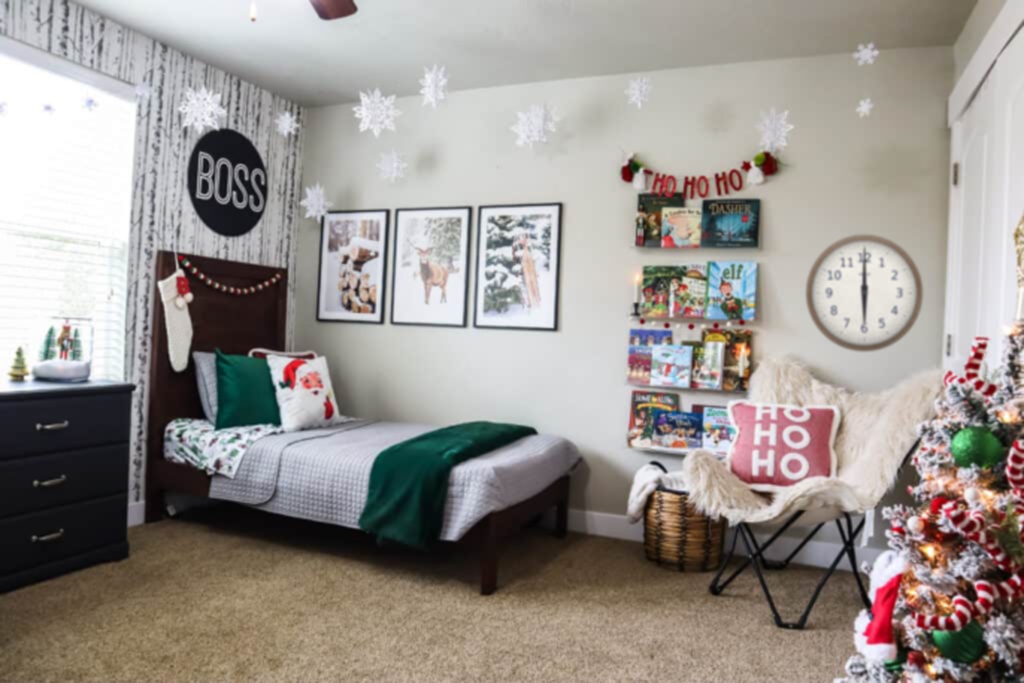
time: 6:00
